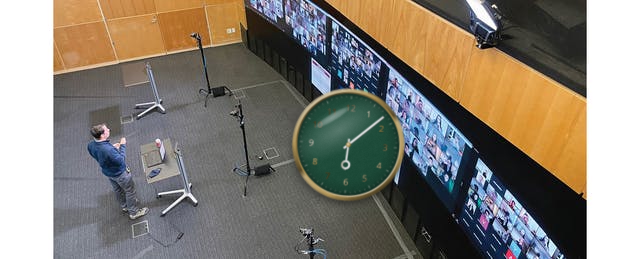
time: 6:08
